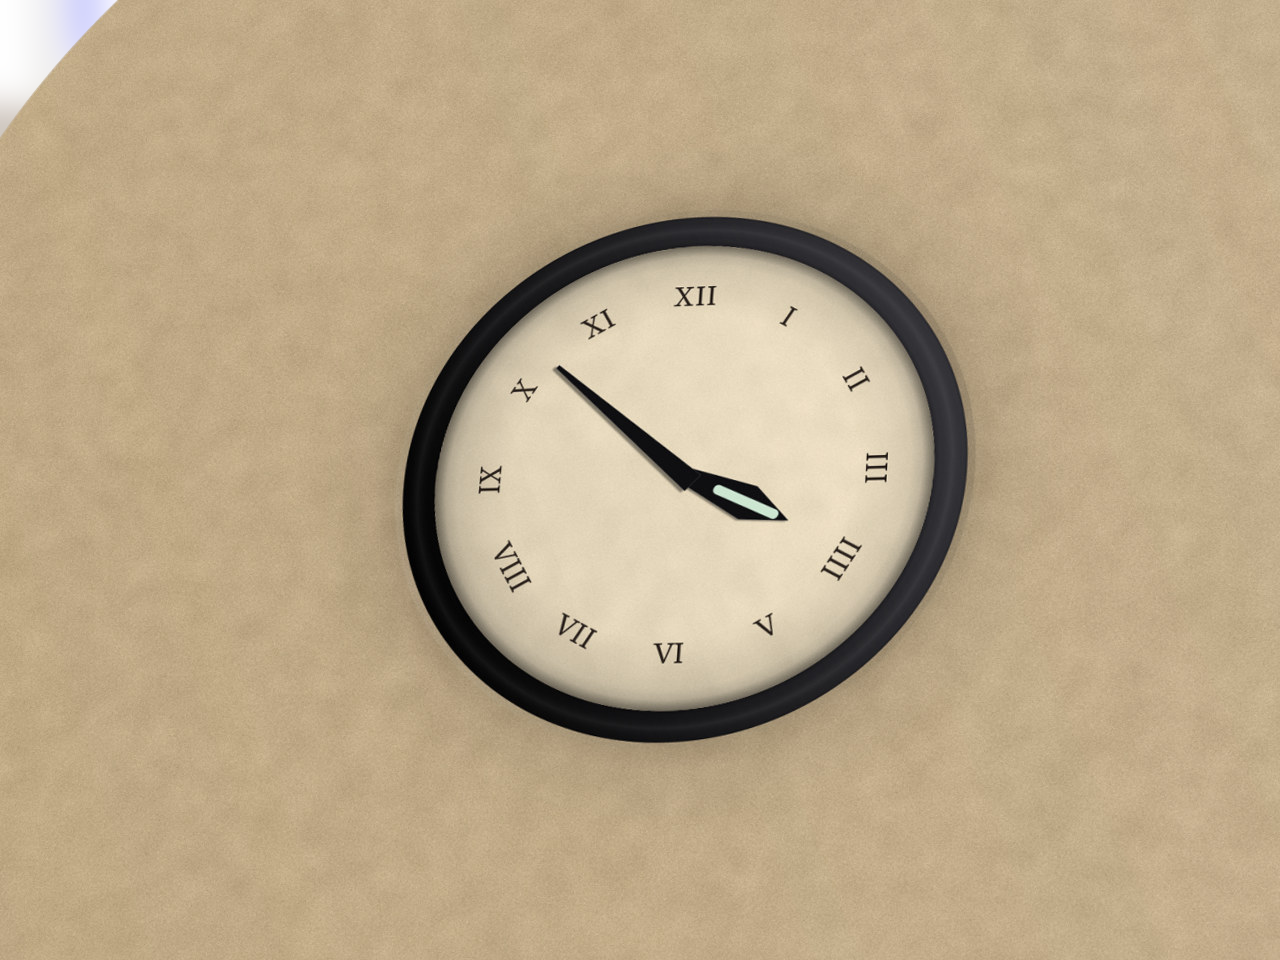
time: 3:52
